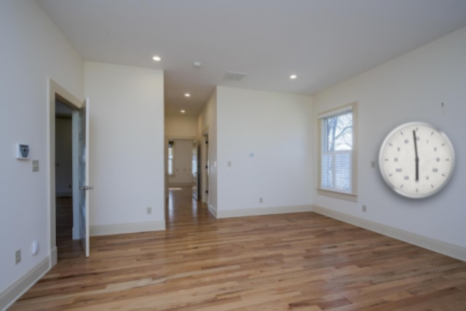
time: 5:59
